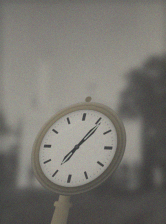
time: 7:06
